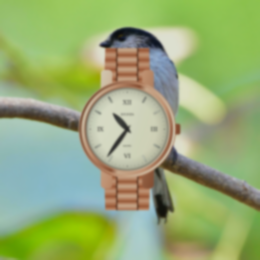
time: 10:36
